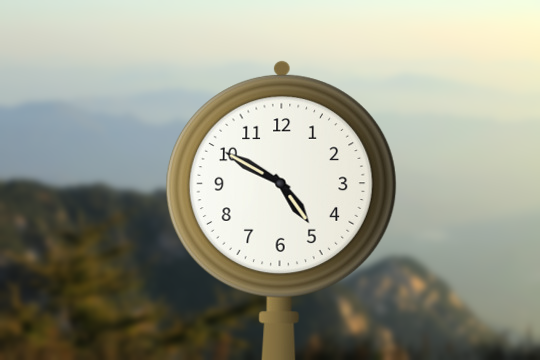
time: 4:50
